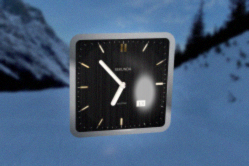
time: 6:53
